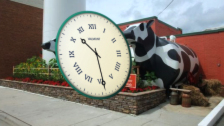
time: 10:29
